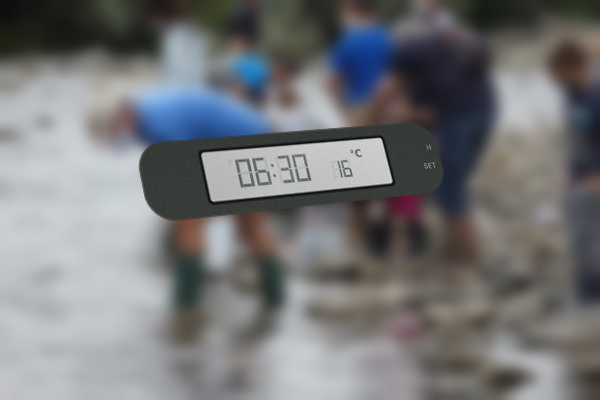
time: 6:30
